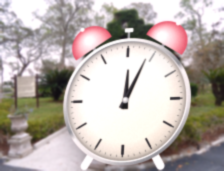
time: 12:04
